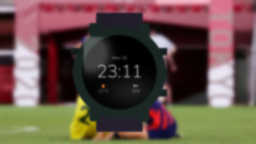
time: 23:11
